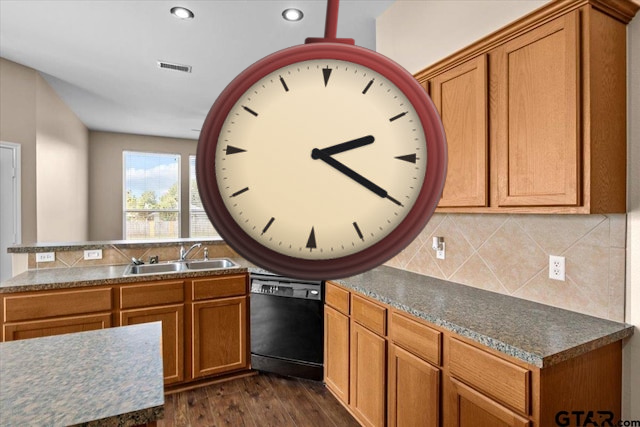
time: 2:20
